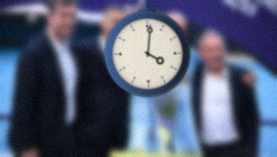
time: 4:01
